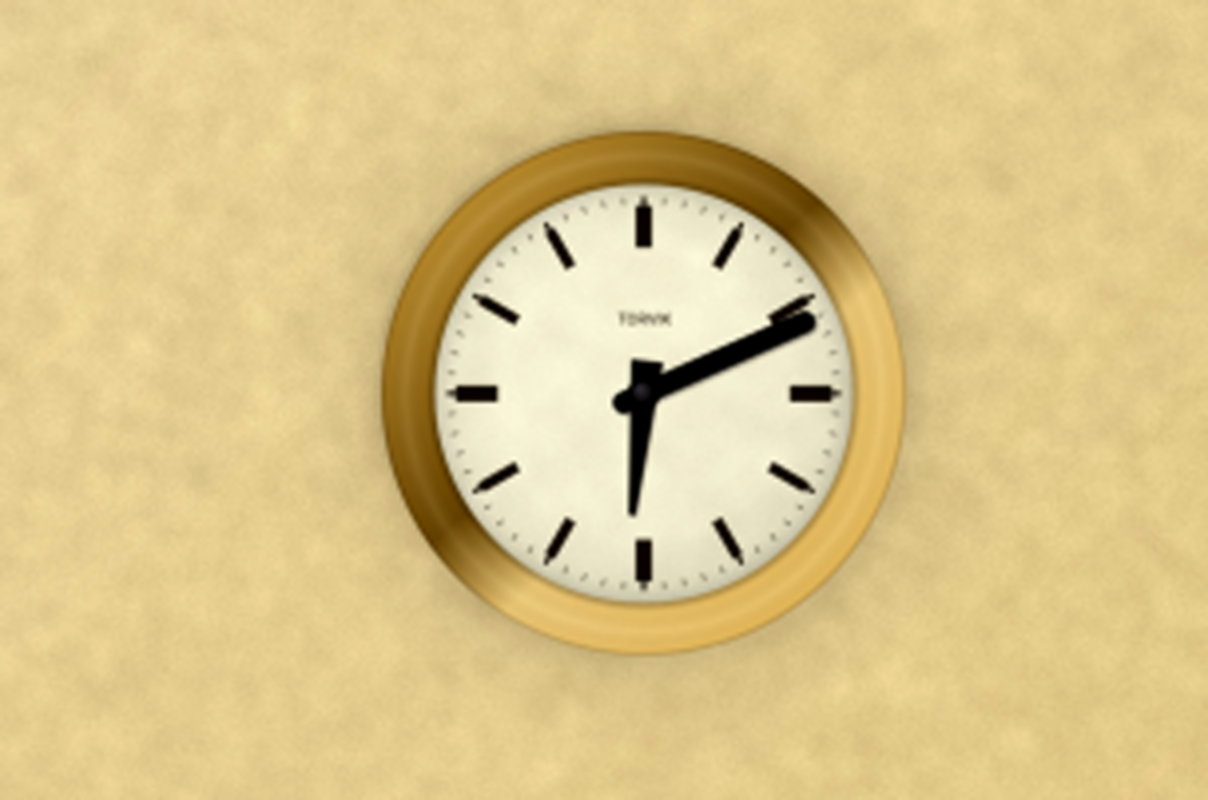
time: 6:11
